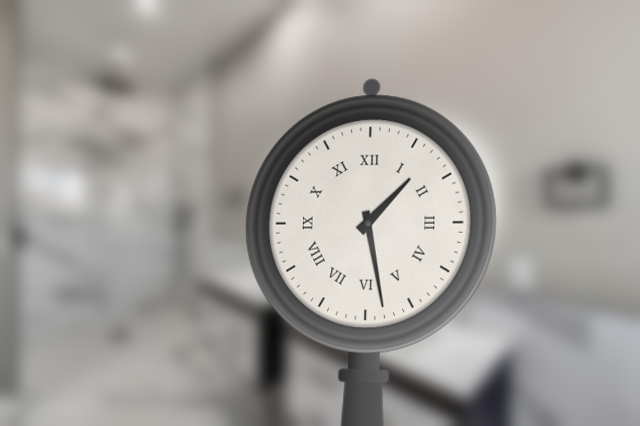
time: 1:28
